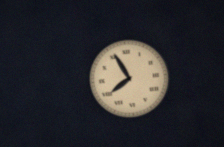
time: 7:56
